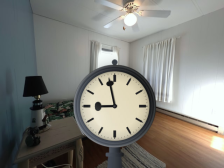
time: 8:58
